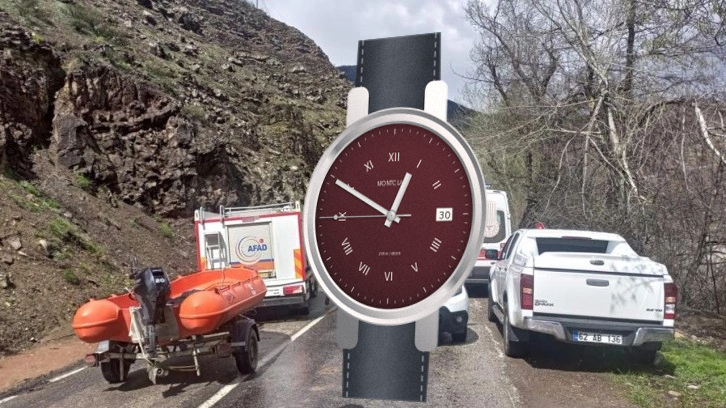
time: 12:49:45
